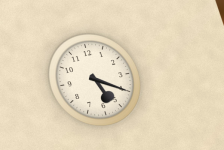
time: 5:20
